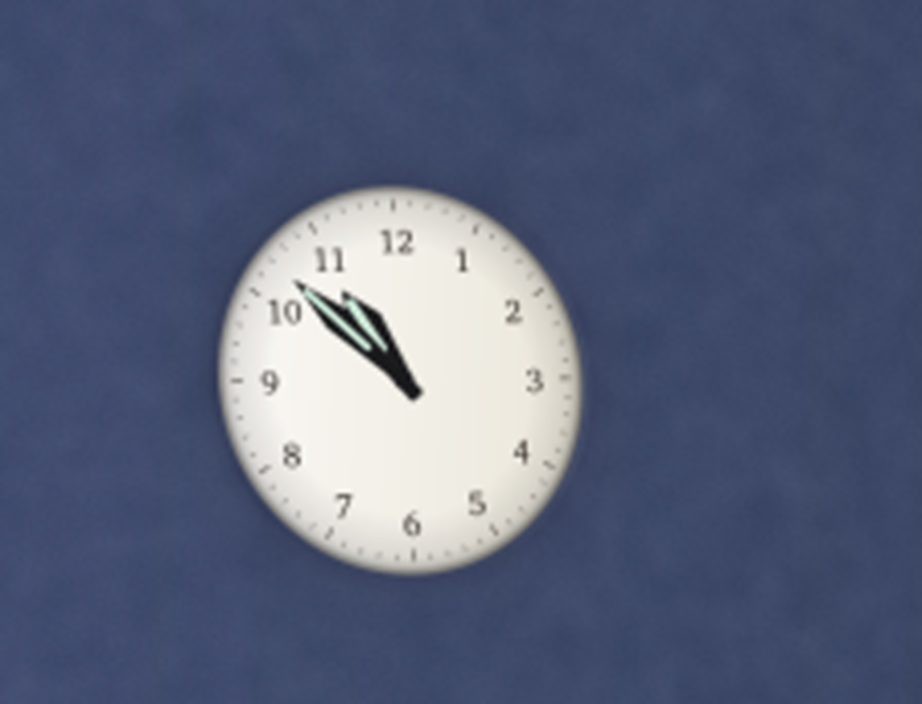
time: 10:52
